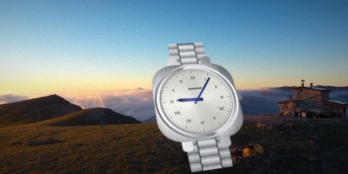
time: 9:06
